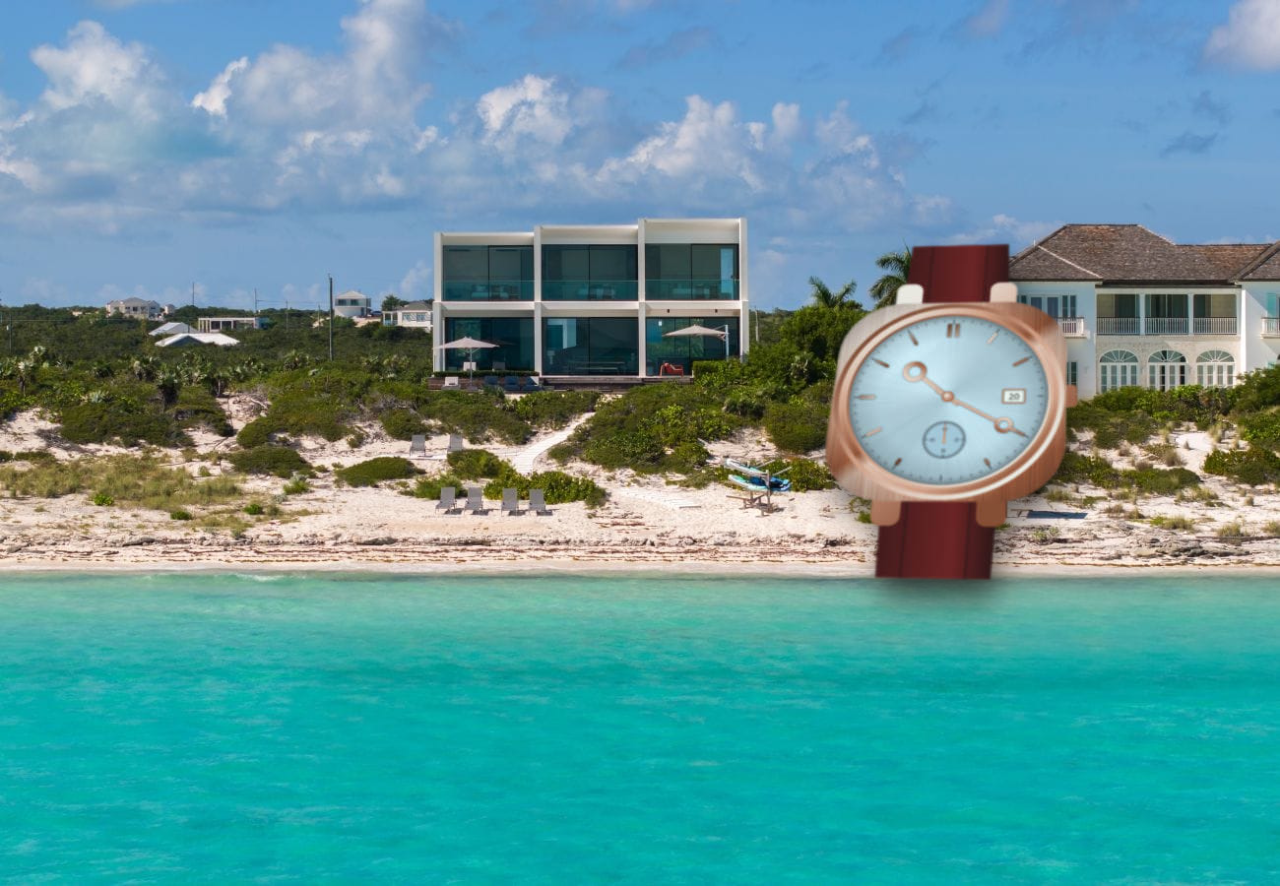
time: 10:20
